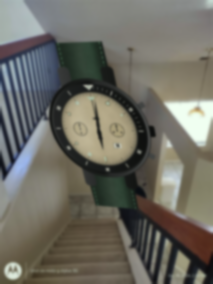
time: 6:01
